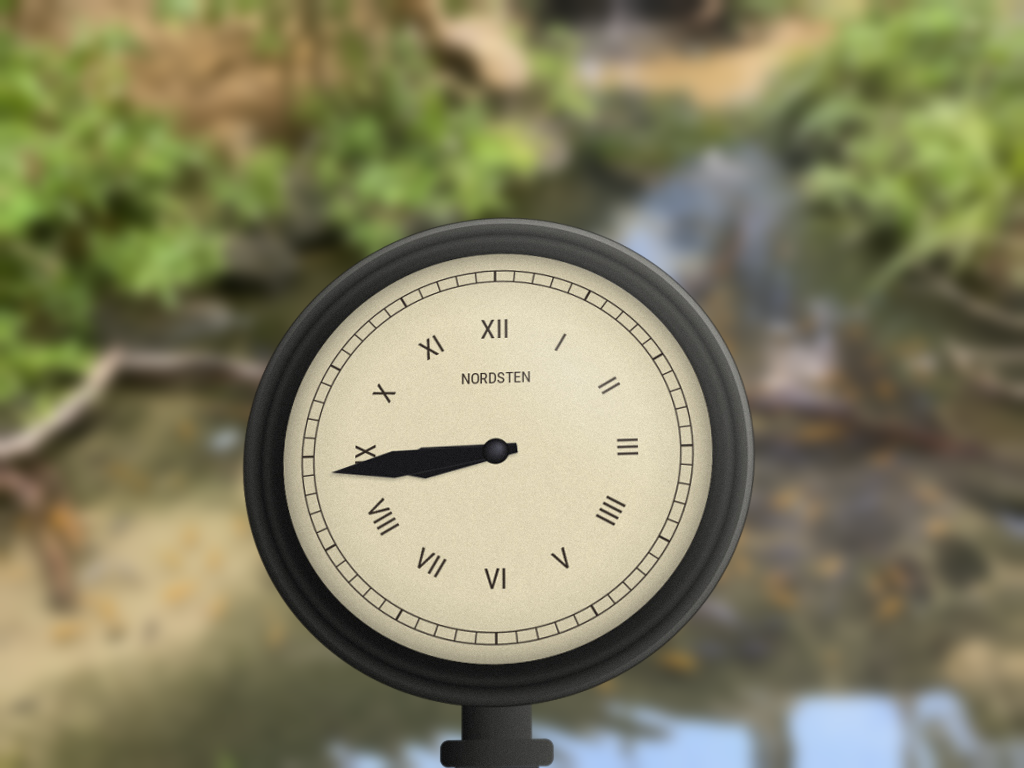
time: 8:44
